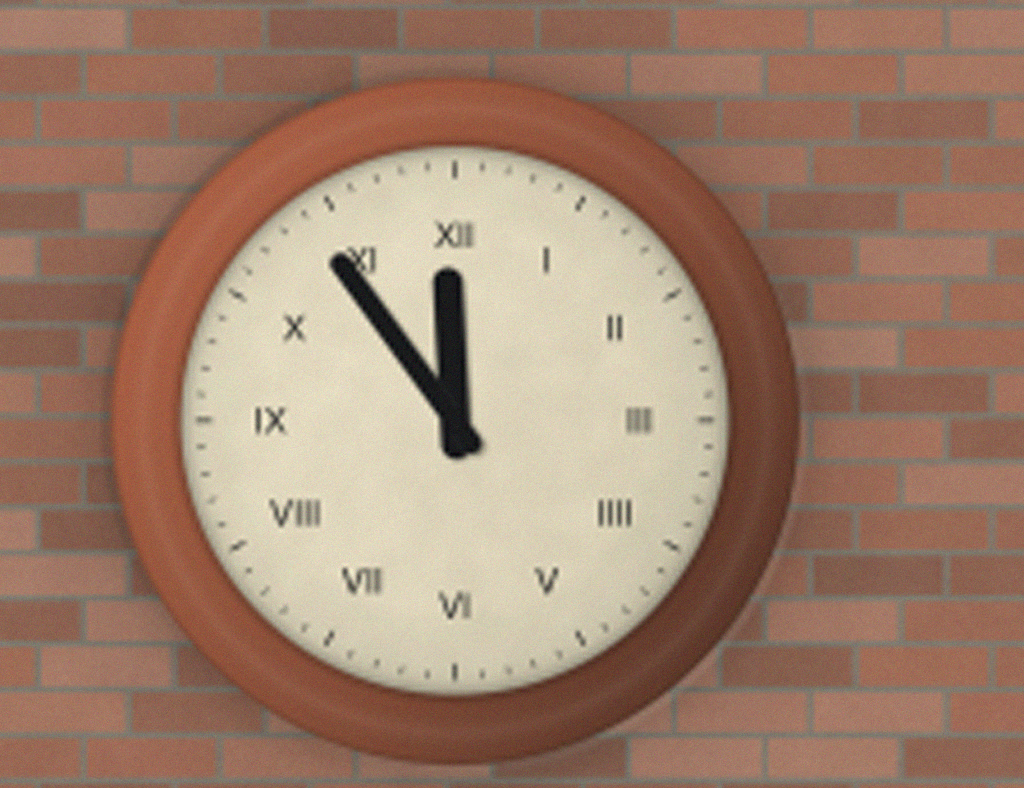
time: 11:54
